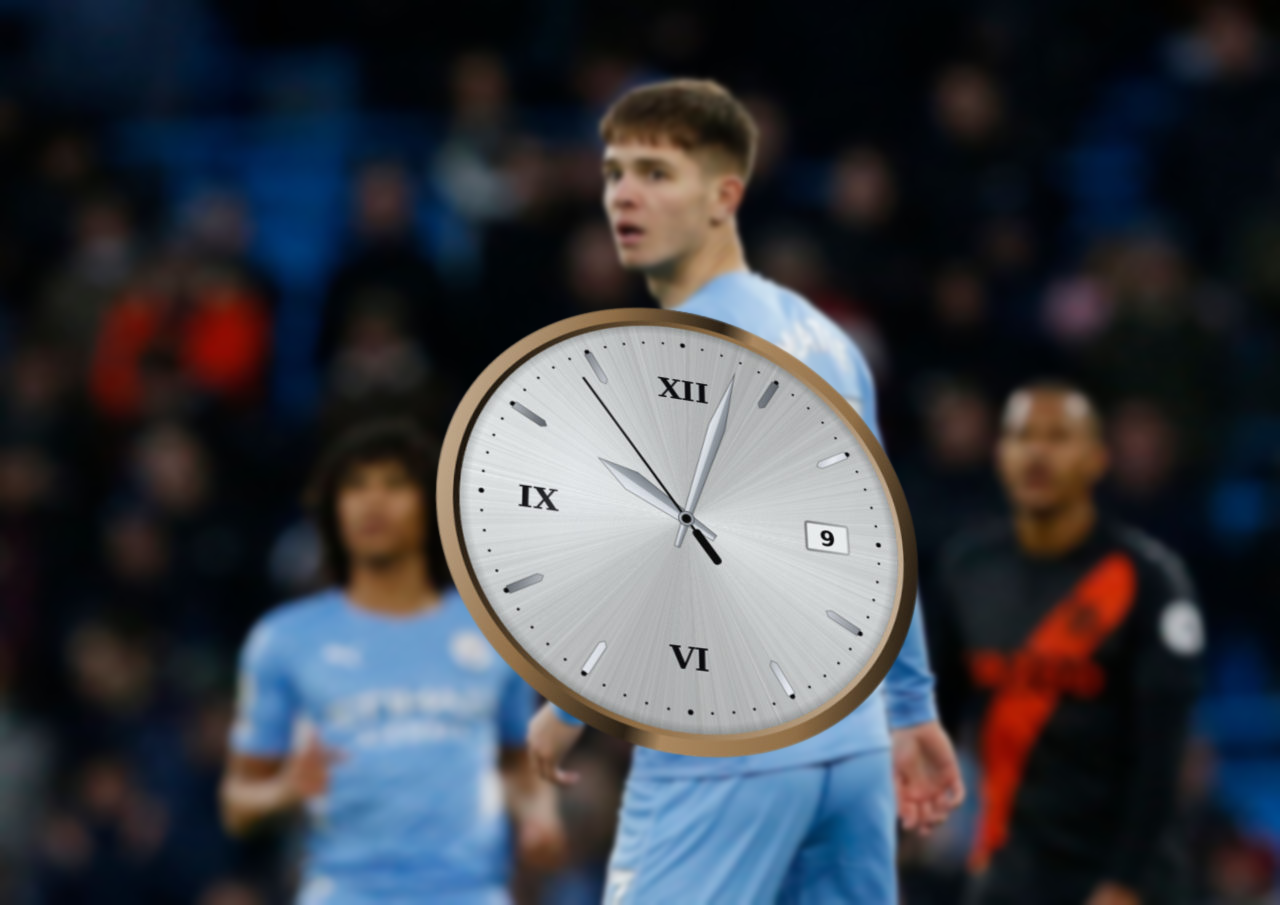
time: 10:02:54
